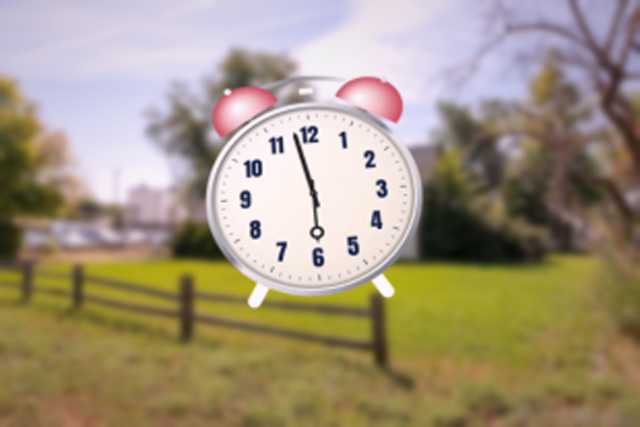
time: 5:58
